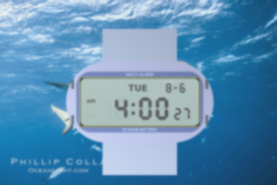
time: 4:00:27
